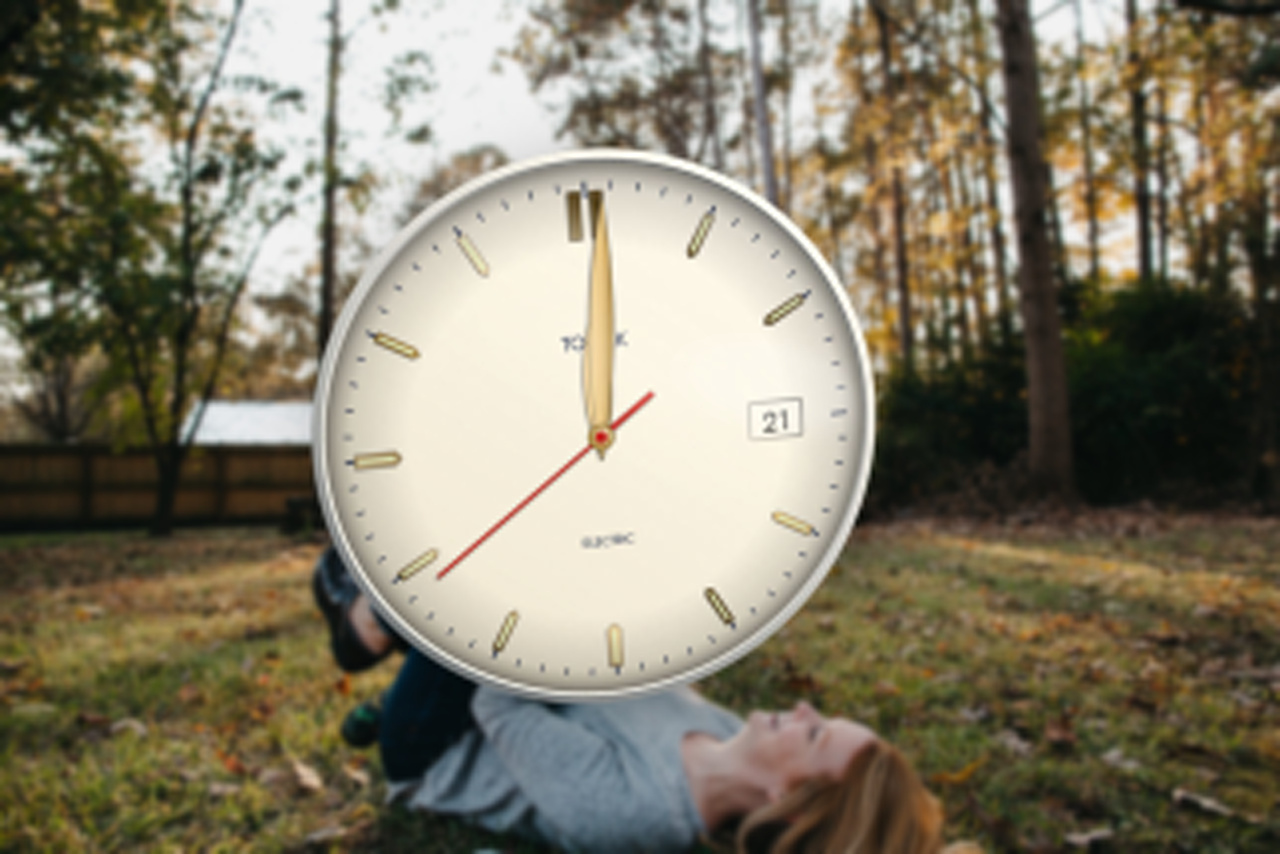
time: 12:00:39
